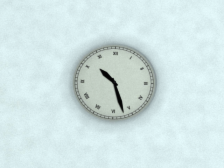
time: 10:27
